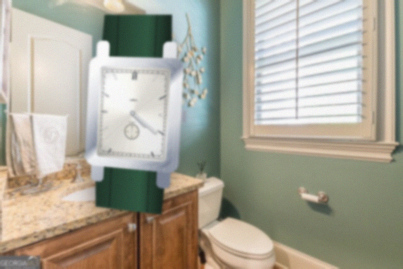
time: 4:21
